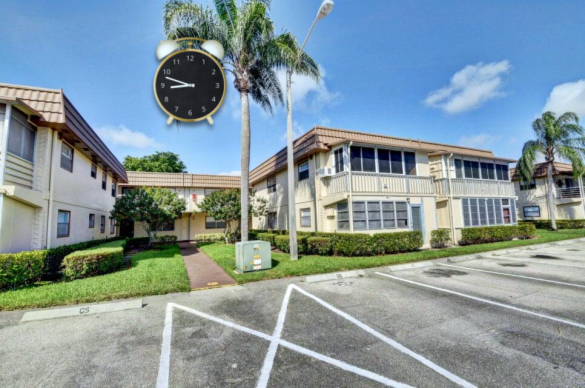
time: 8:48
